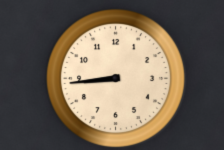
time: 8:44
